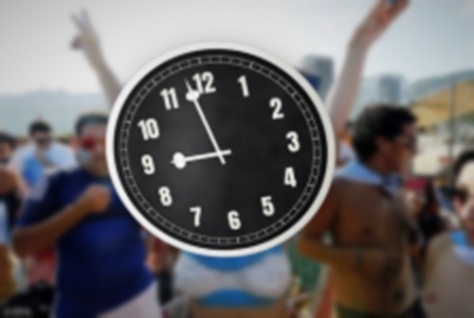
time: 8:58
